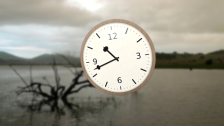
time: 10:42
